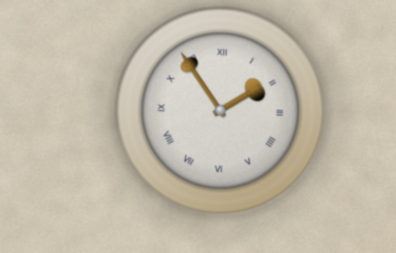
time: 1:54
